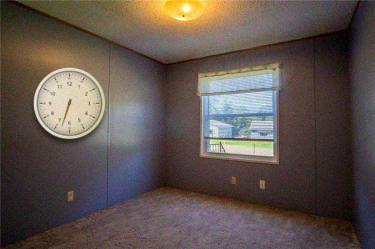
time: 6:33
